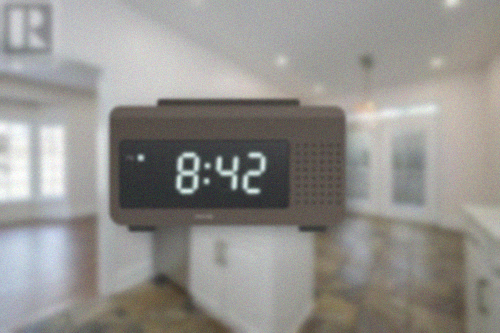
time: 8:42
